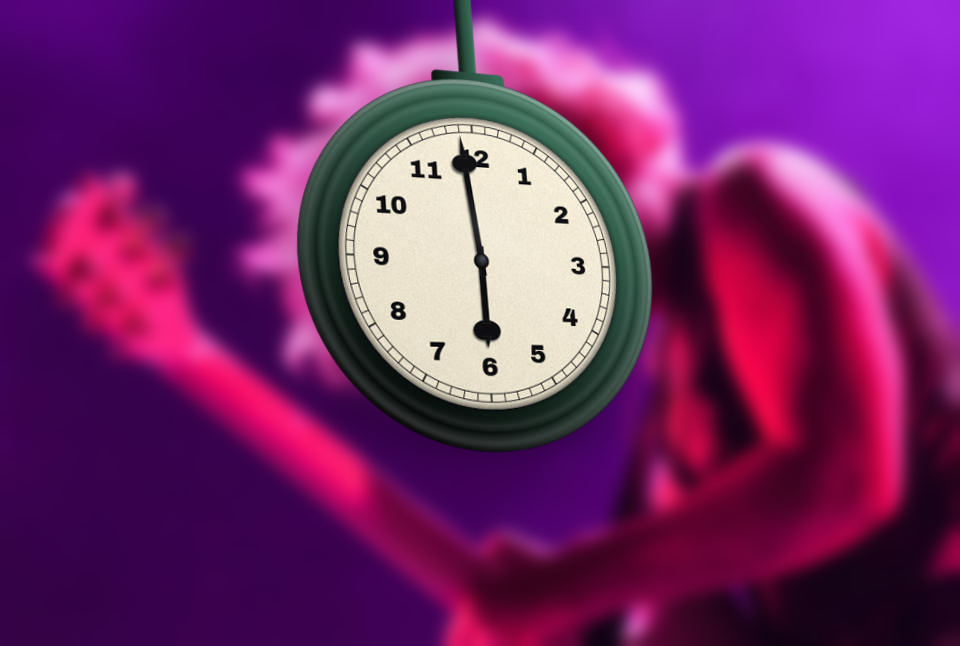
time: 5:59
